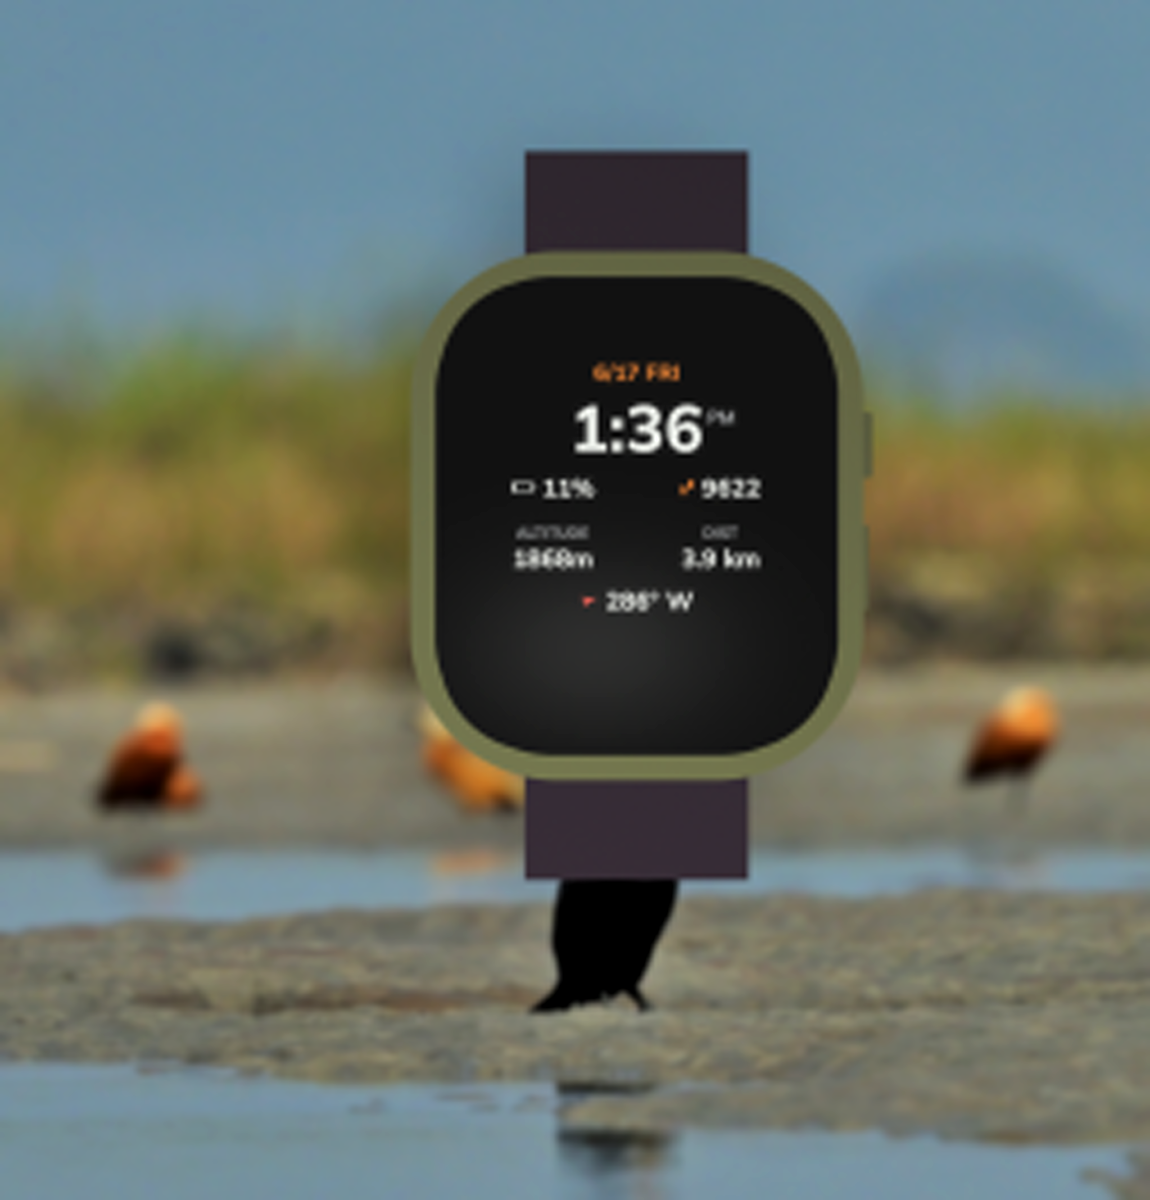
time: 1:36
